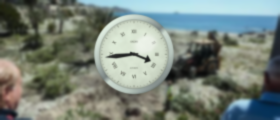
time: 3:44
